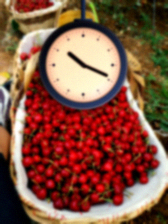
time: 10:19
